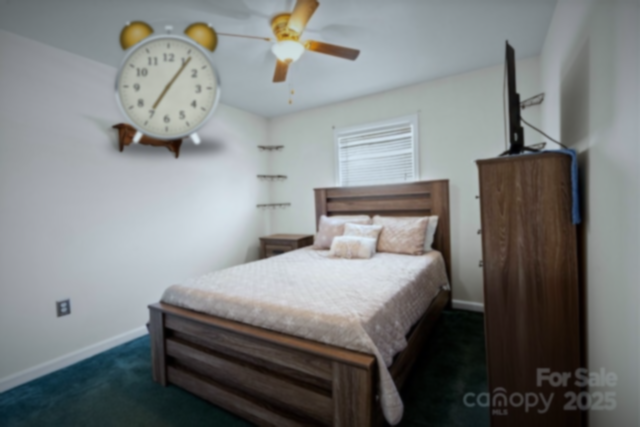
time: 7:06
